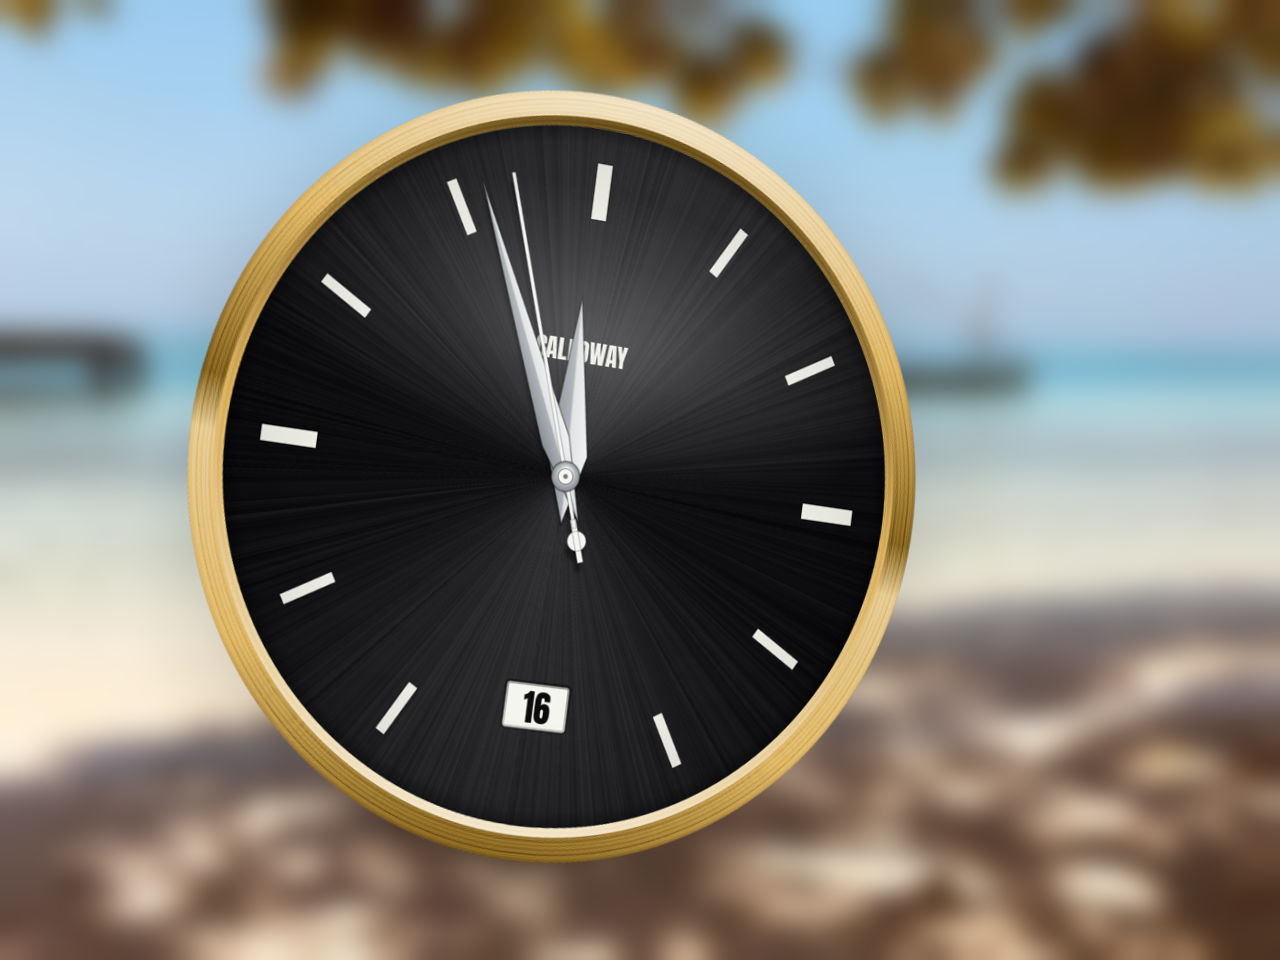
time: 11:55:57
